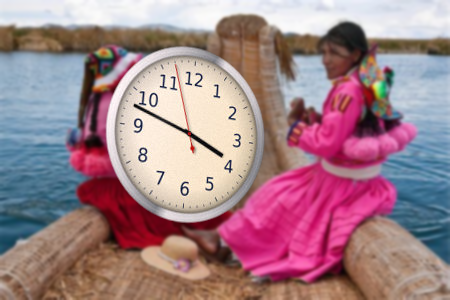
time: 3:47:57
